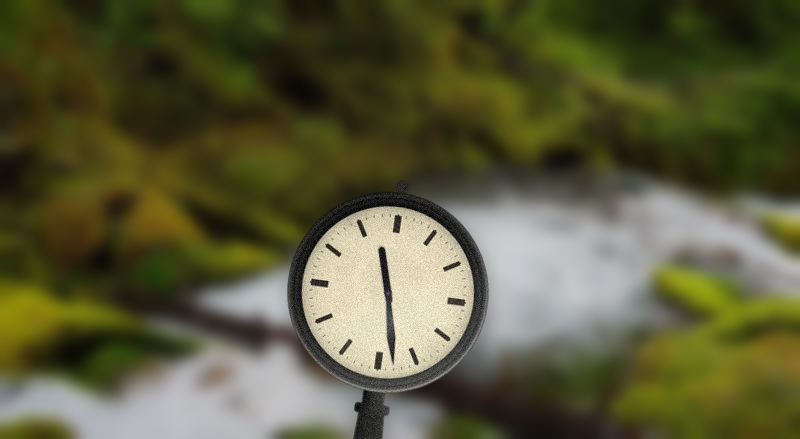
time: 11:28
